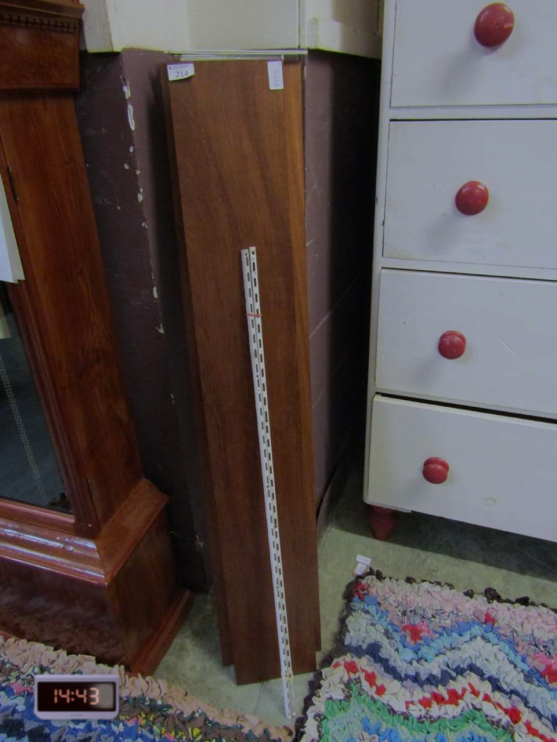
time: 14:43
